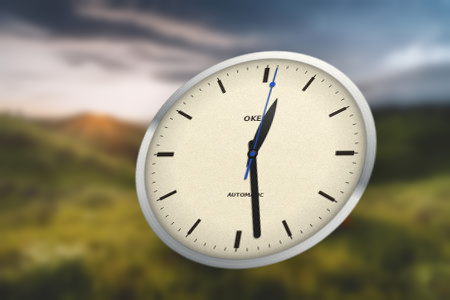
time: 12:28:01
